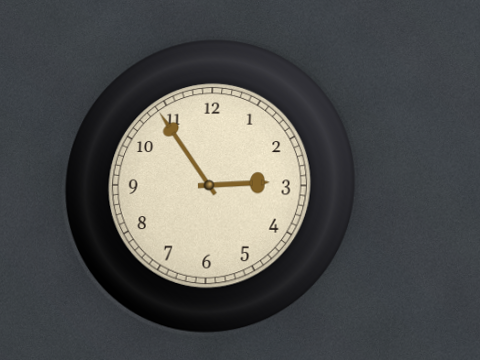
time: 2:54
